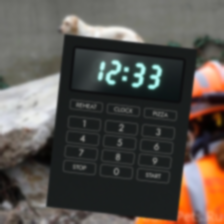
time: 12:33
